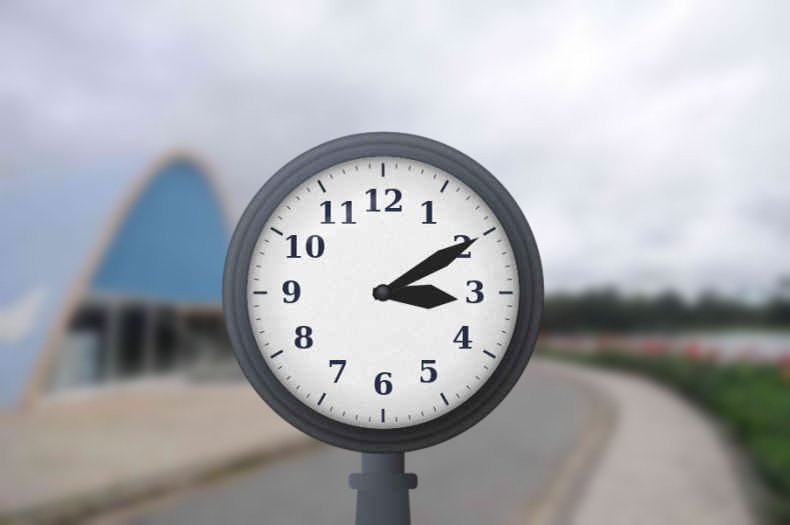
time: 3:10
